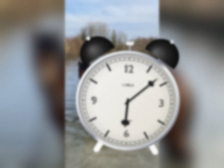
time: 6:08
